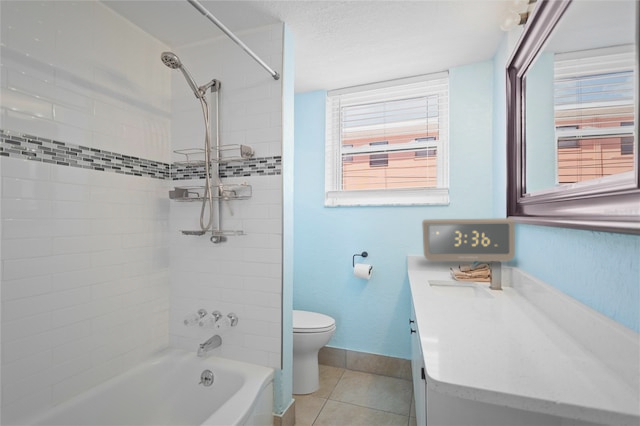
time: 3:36
